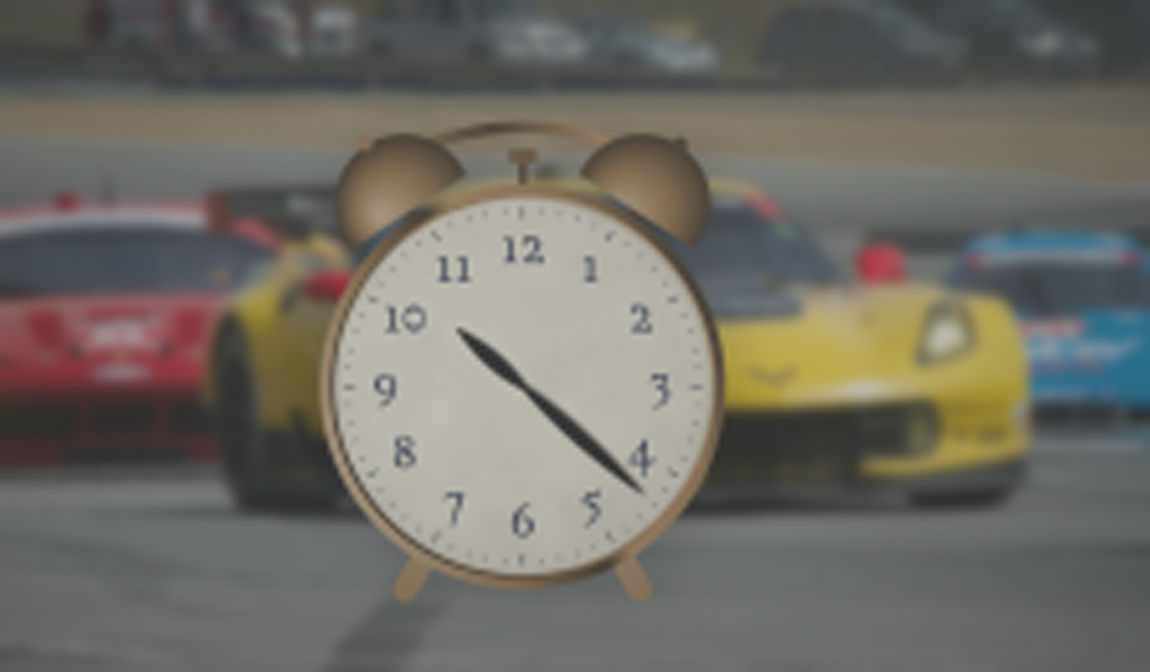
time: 10:22
